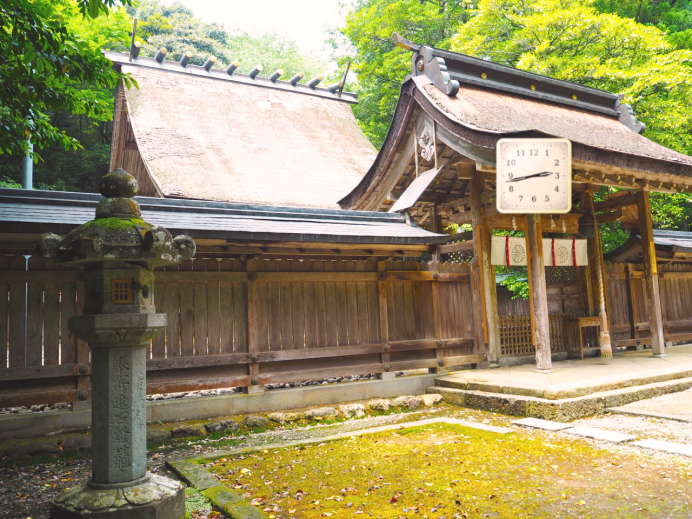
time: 2:43
